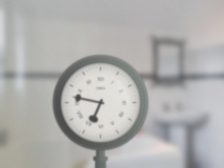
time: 6:47
